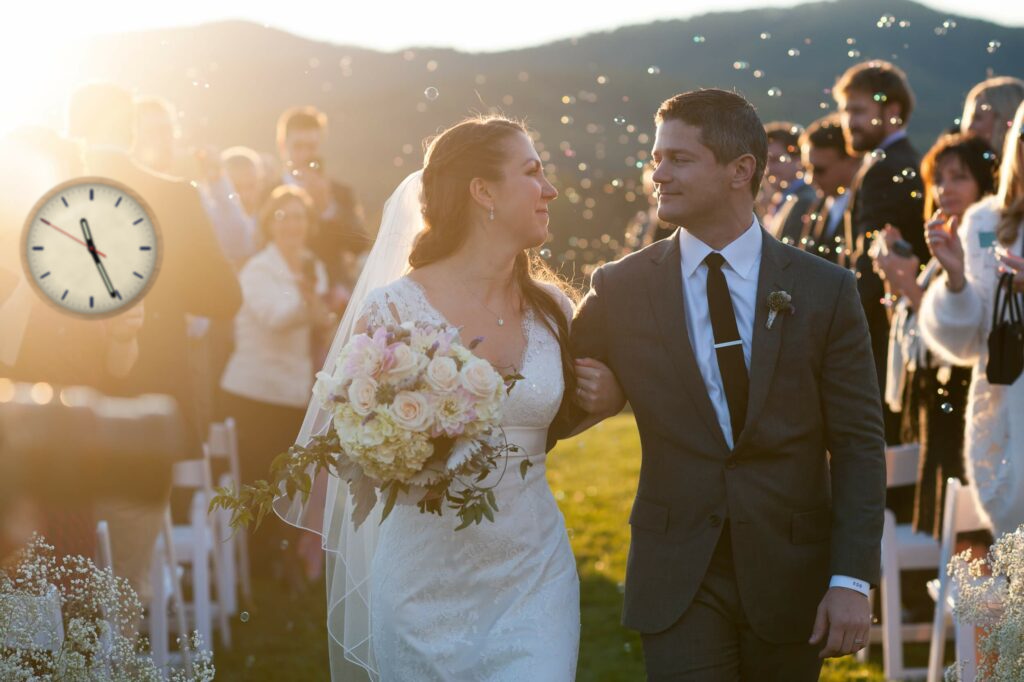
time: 11:25:50
